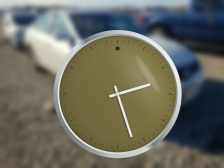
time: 2:27
